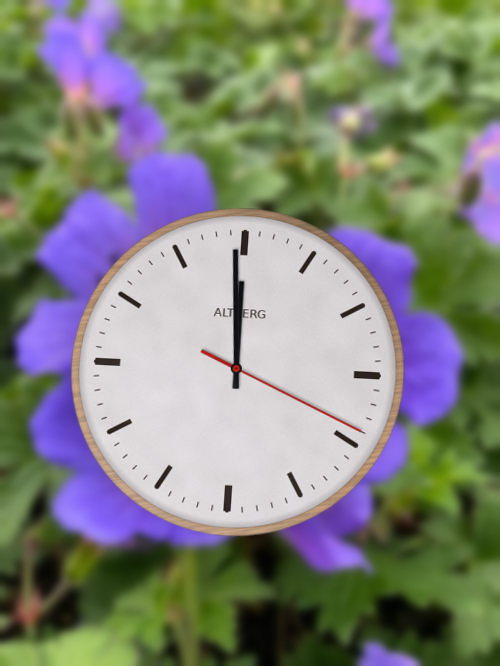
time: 11:59:19
